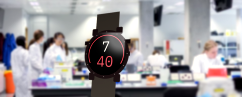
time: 7:40
